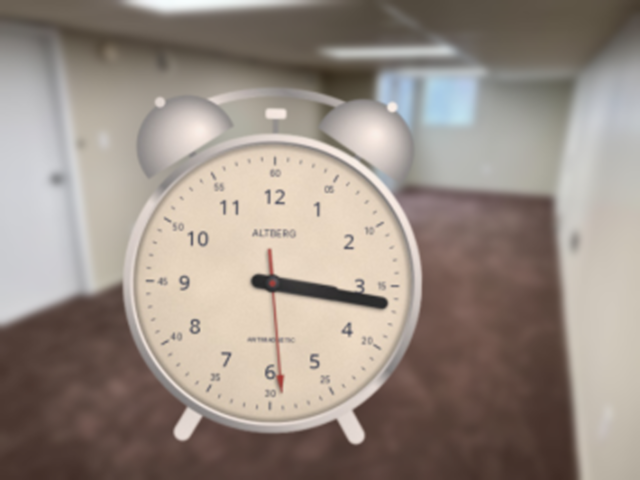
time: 3:16:29
